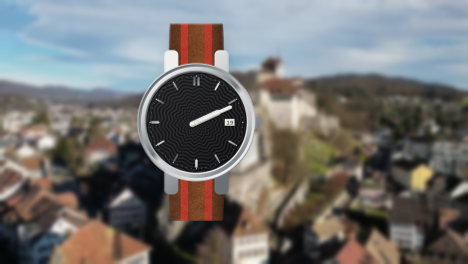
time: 2:11
